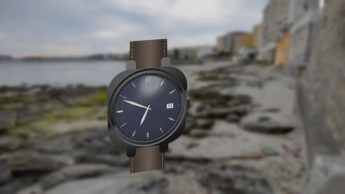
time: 6:49
